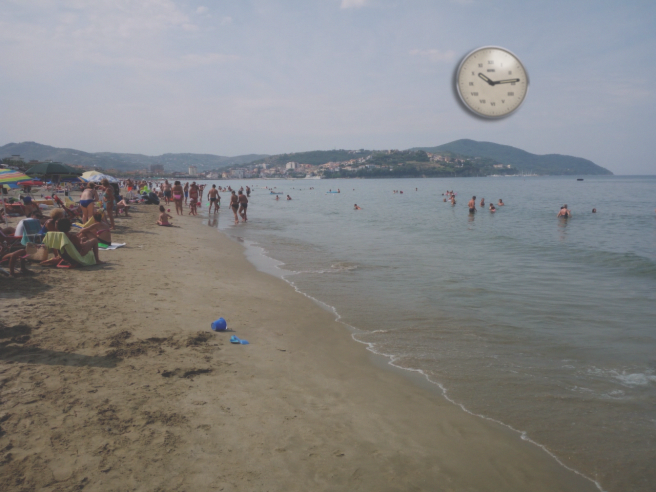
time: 10:14
